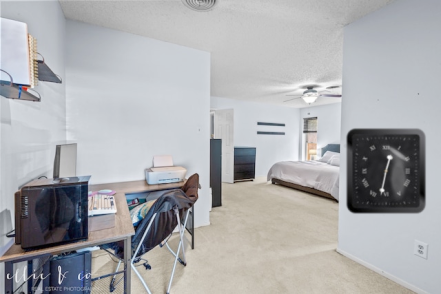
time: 12:32
